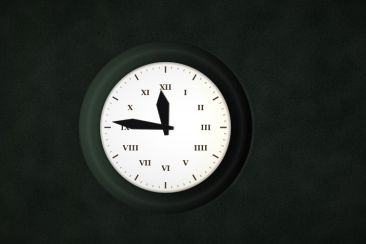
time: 11:46
